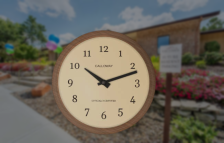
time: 10:12
